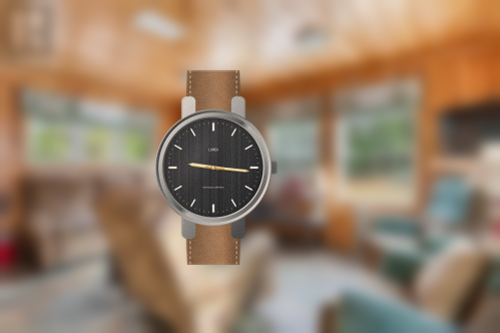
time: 9:16
